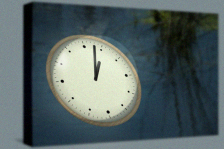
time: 1:03
